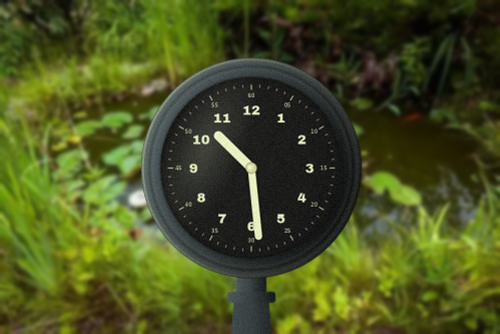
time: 10:29
